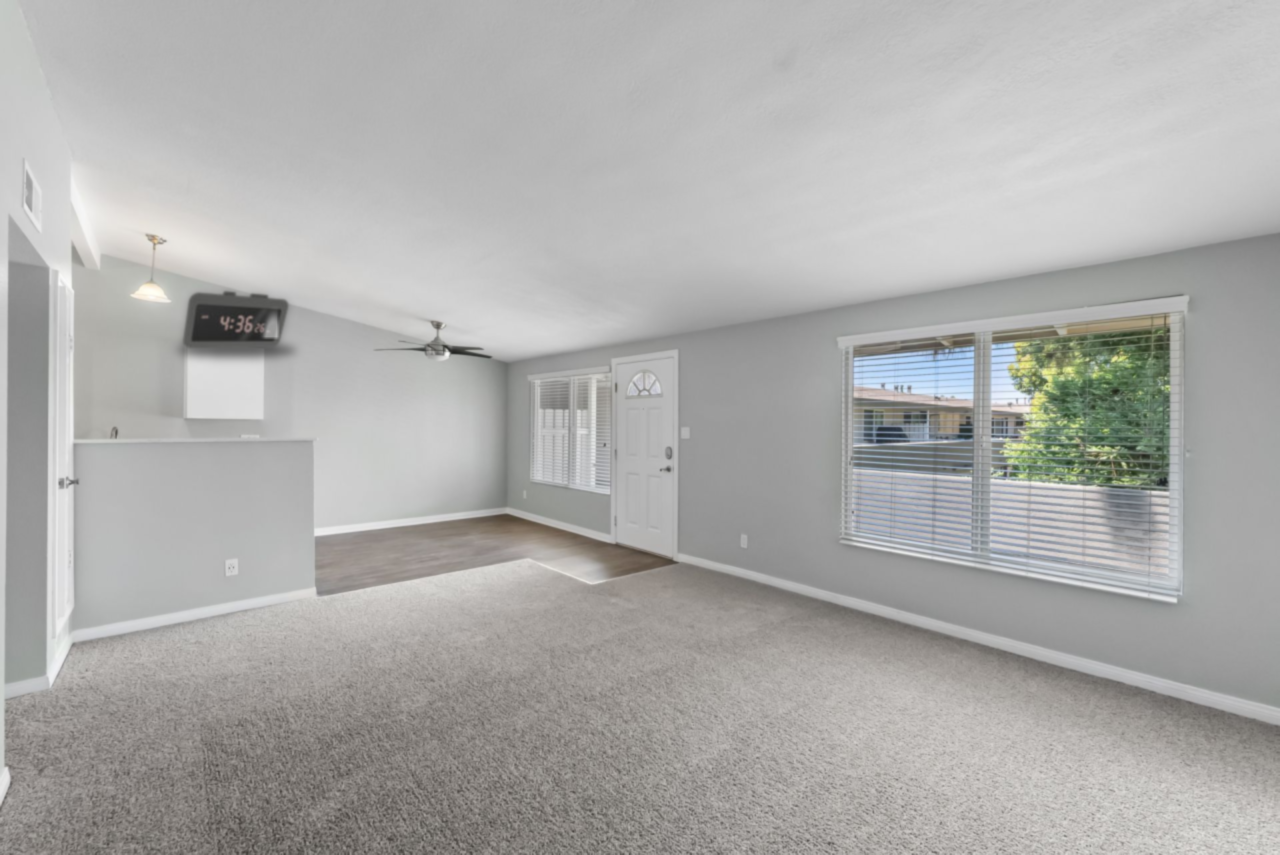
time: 4:36
